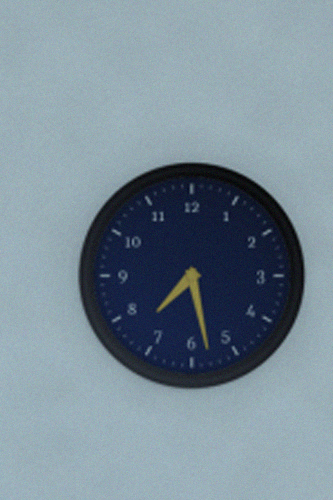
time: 7:28
